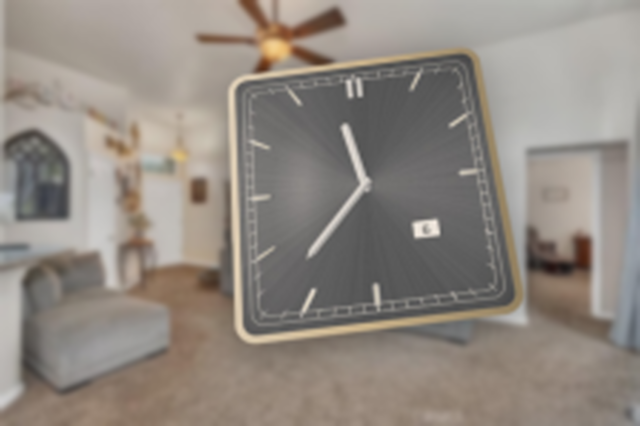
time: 11:37
